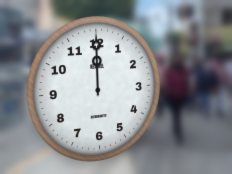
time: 12:00
